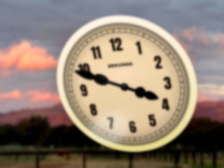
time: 3:49
